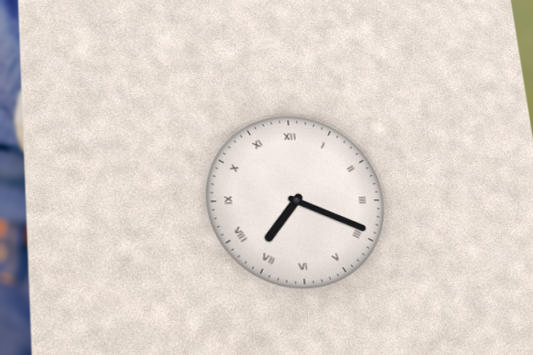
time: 7:19
